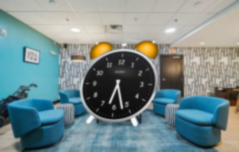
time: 6:27
